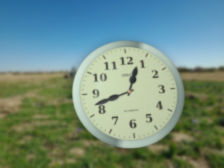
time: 12:42
